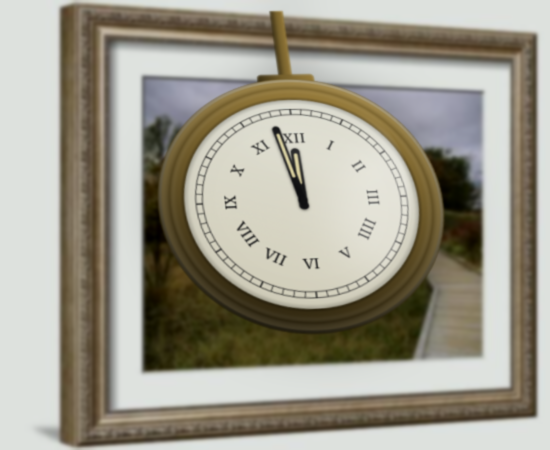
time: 11:58
